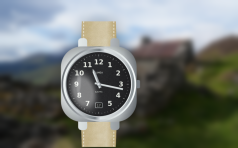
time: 11:17
